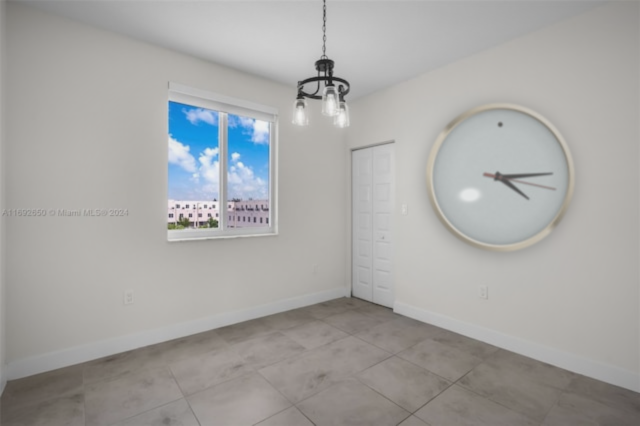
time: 4:14:17
